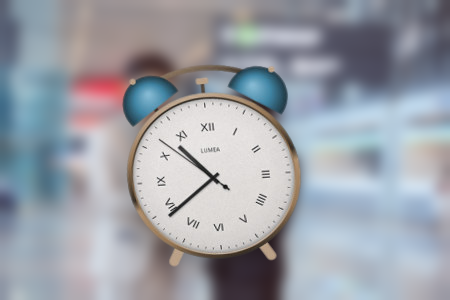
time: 10:38:52
